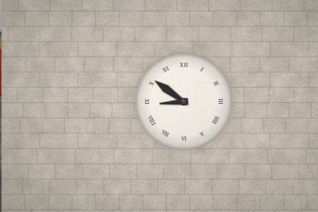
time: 8:51
